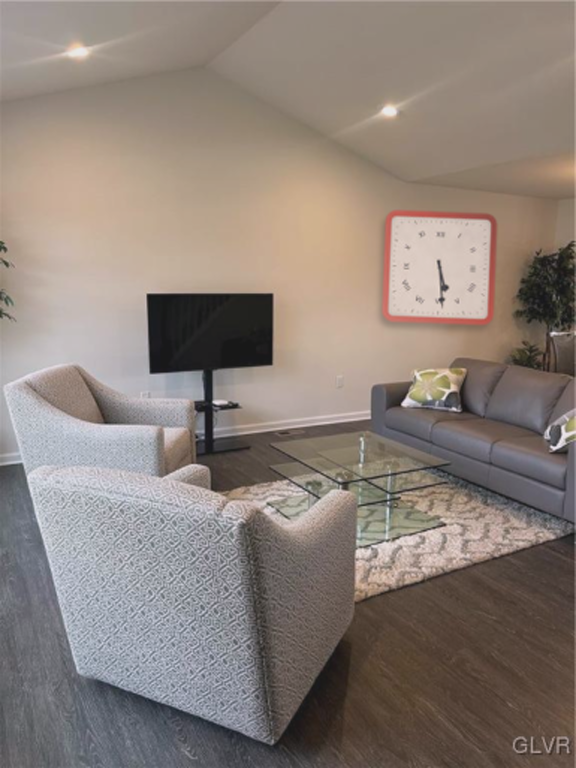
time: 5:29
